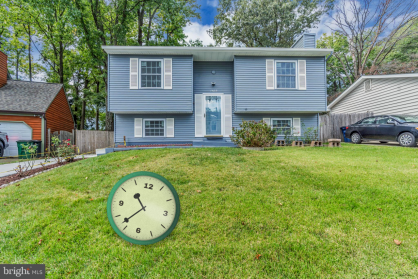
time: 10:37
